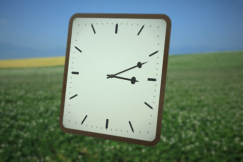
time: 3:11
